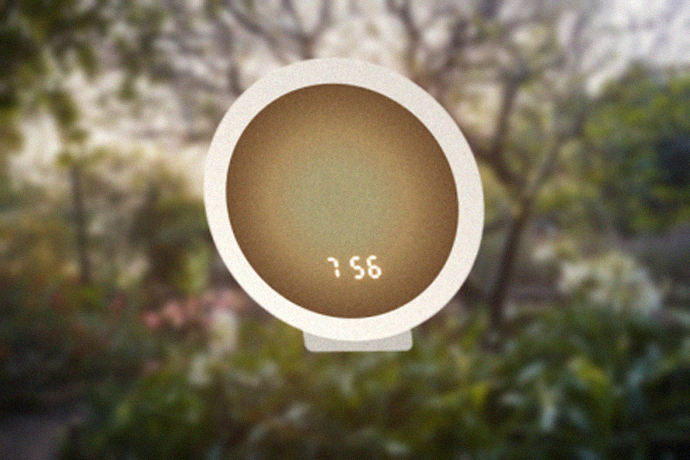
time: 7:56
